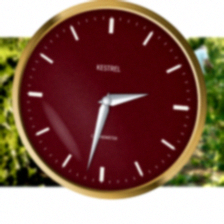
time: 2:32
